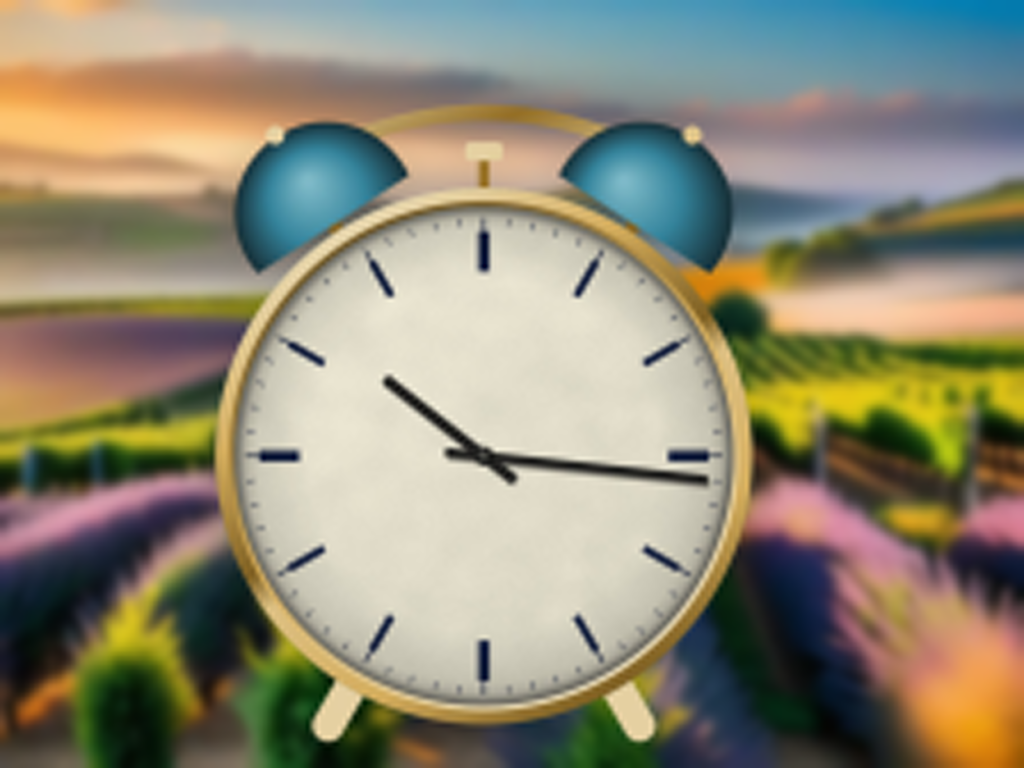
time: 10:16
